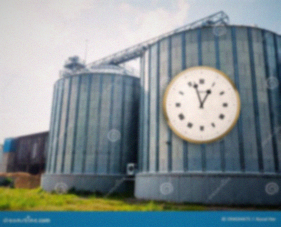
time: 12:57
